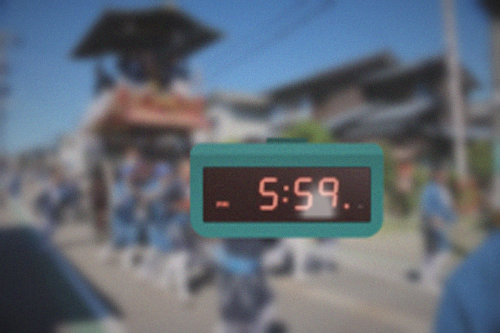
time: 5:59
